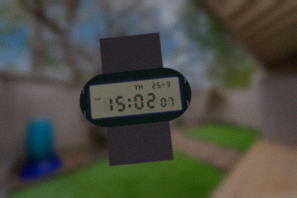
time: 15:02:07
